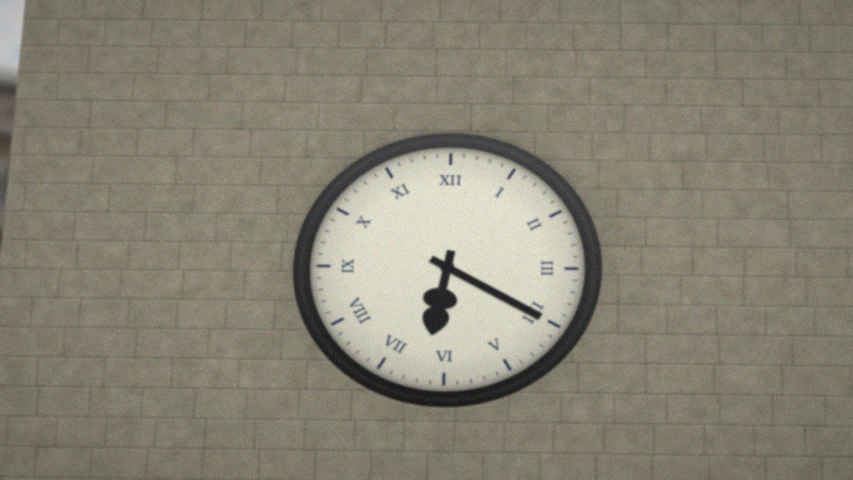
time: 6:20
